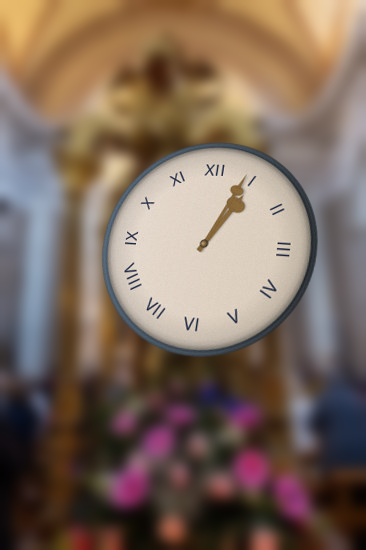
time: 1:04
